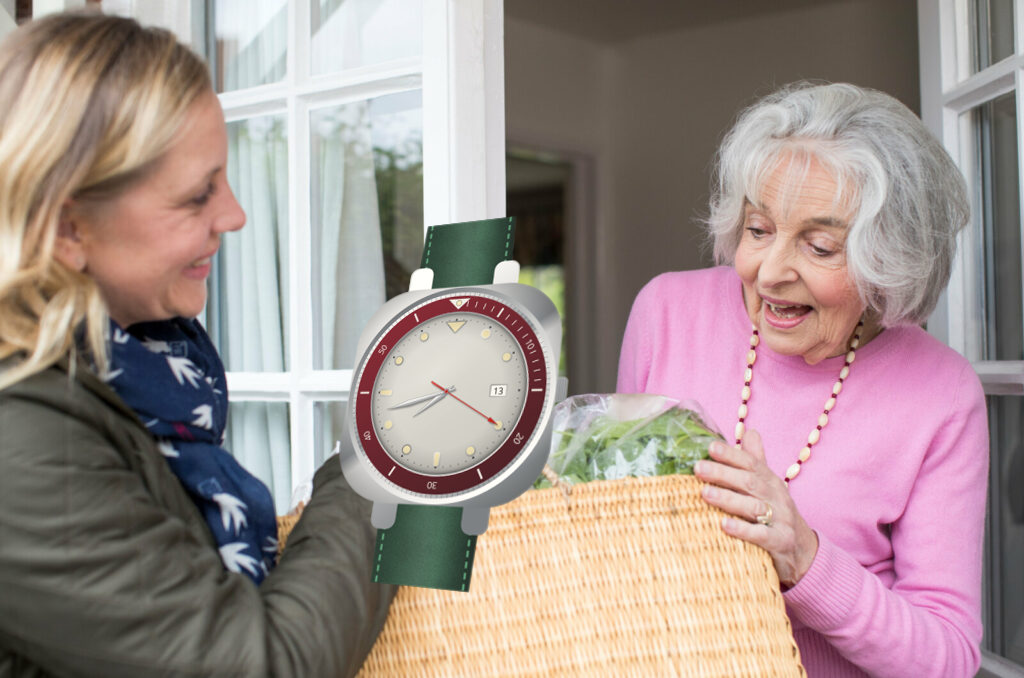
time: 7:42:20
